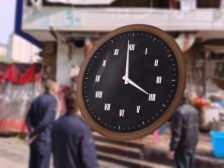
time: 3:59
